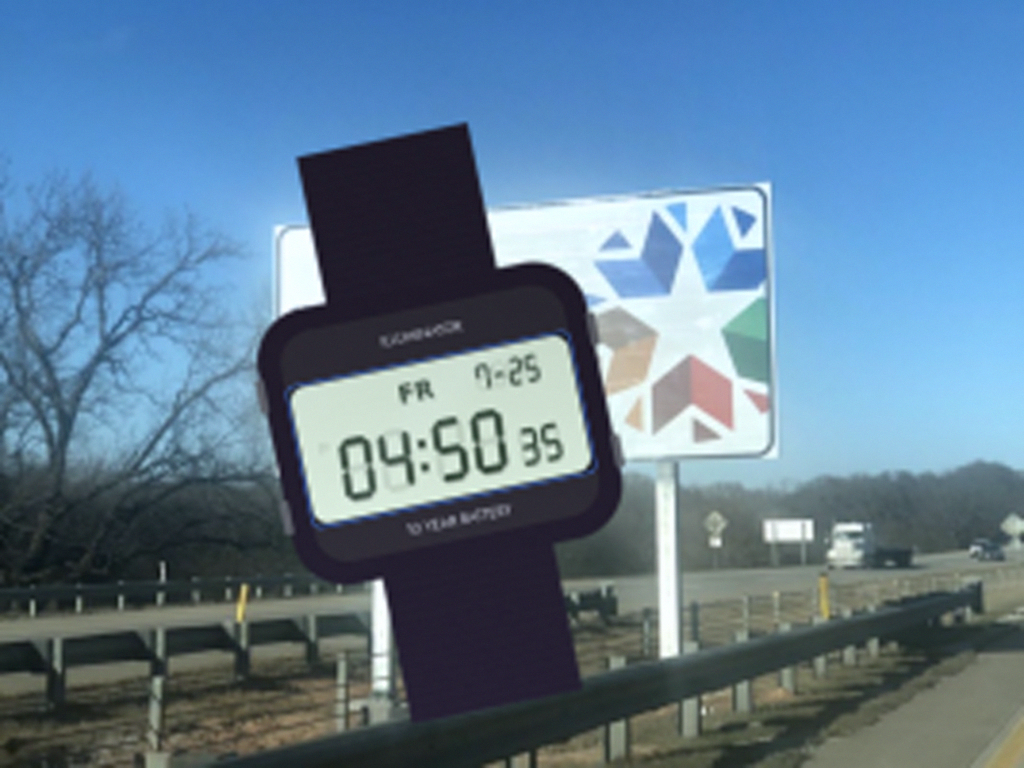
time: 4:50:35
